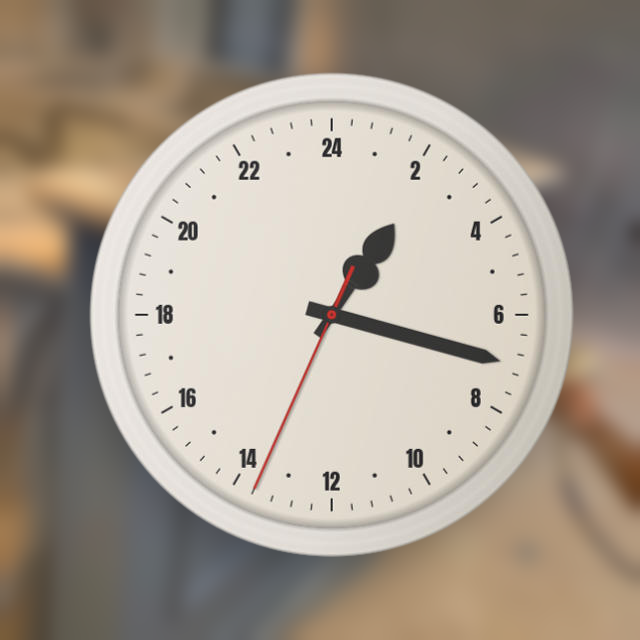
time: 2:17:34
